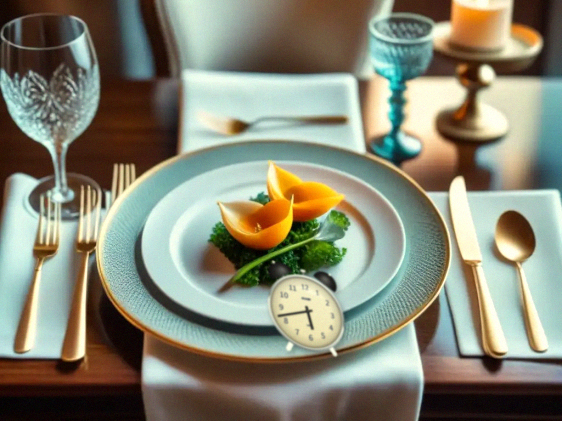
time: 5:42
